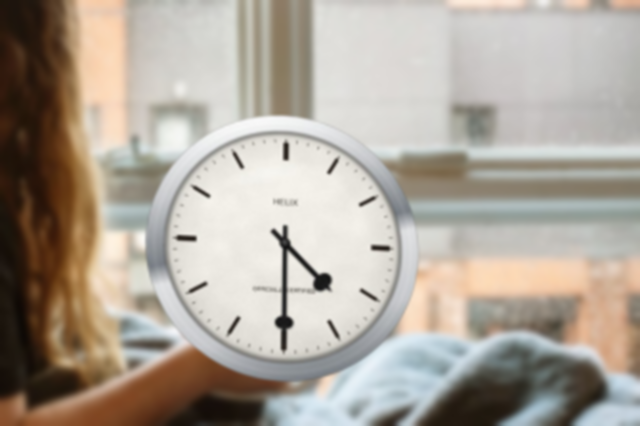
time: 4:30
